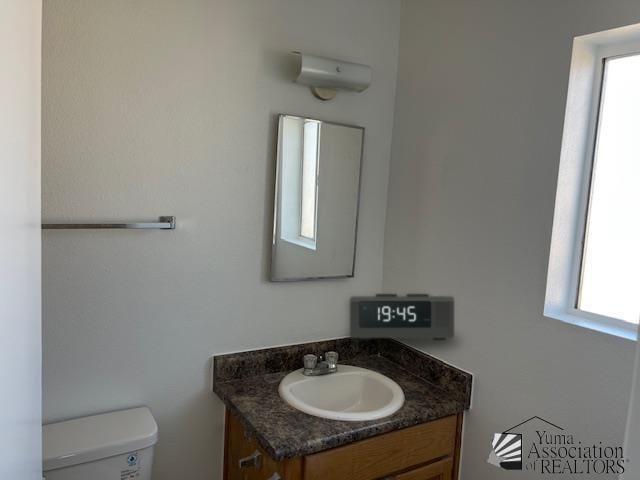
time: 19:45
